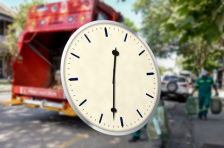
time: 12:32
